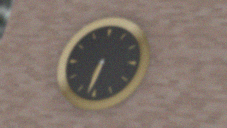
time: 6:32
